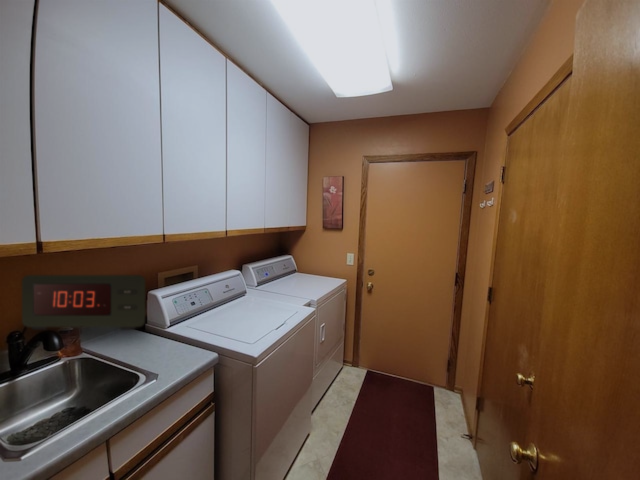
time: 10:03
